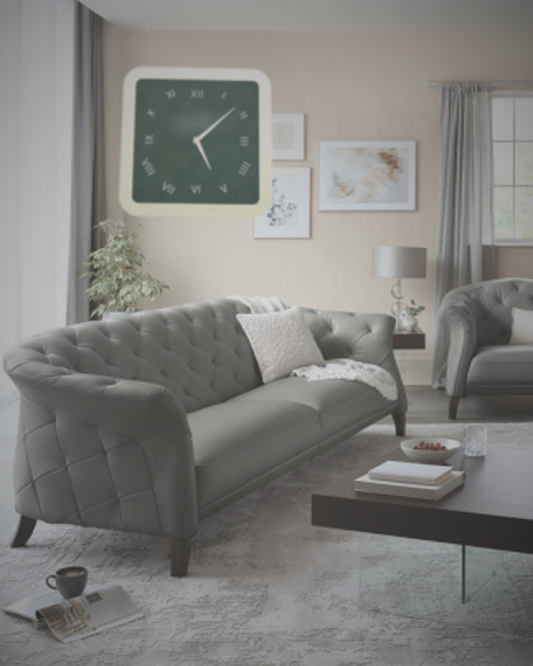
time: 5:08
